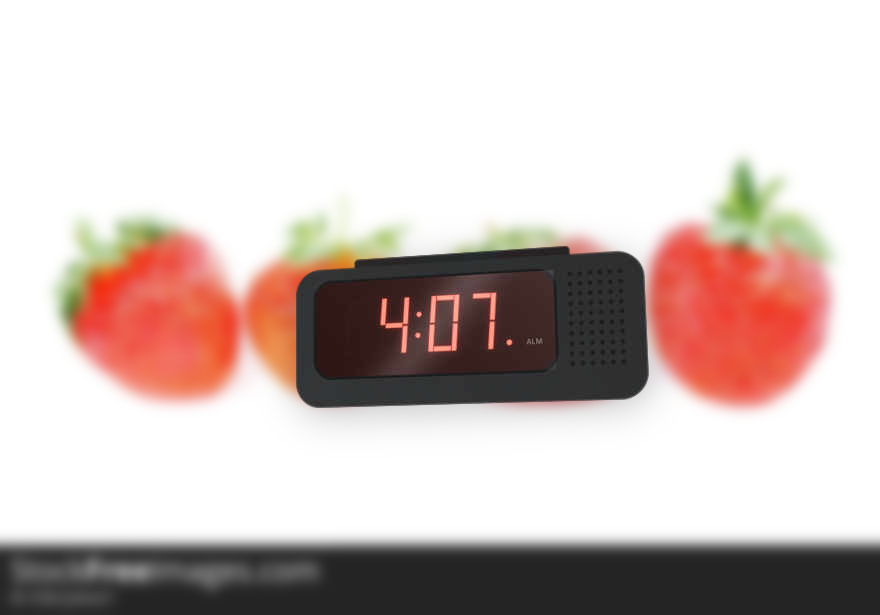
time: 4:07
